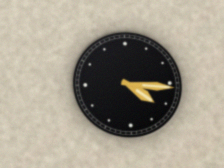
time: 4:16
